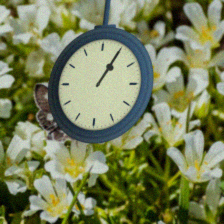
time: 1:05
